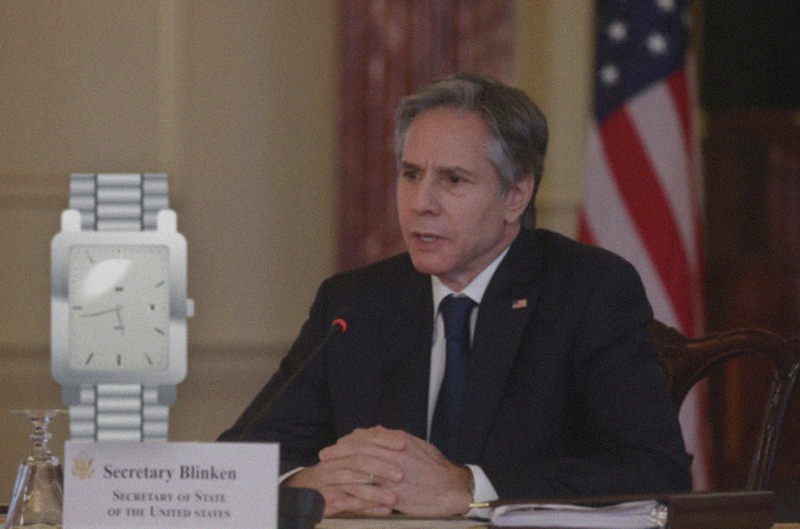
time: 5:43
